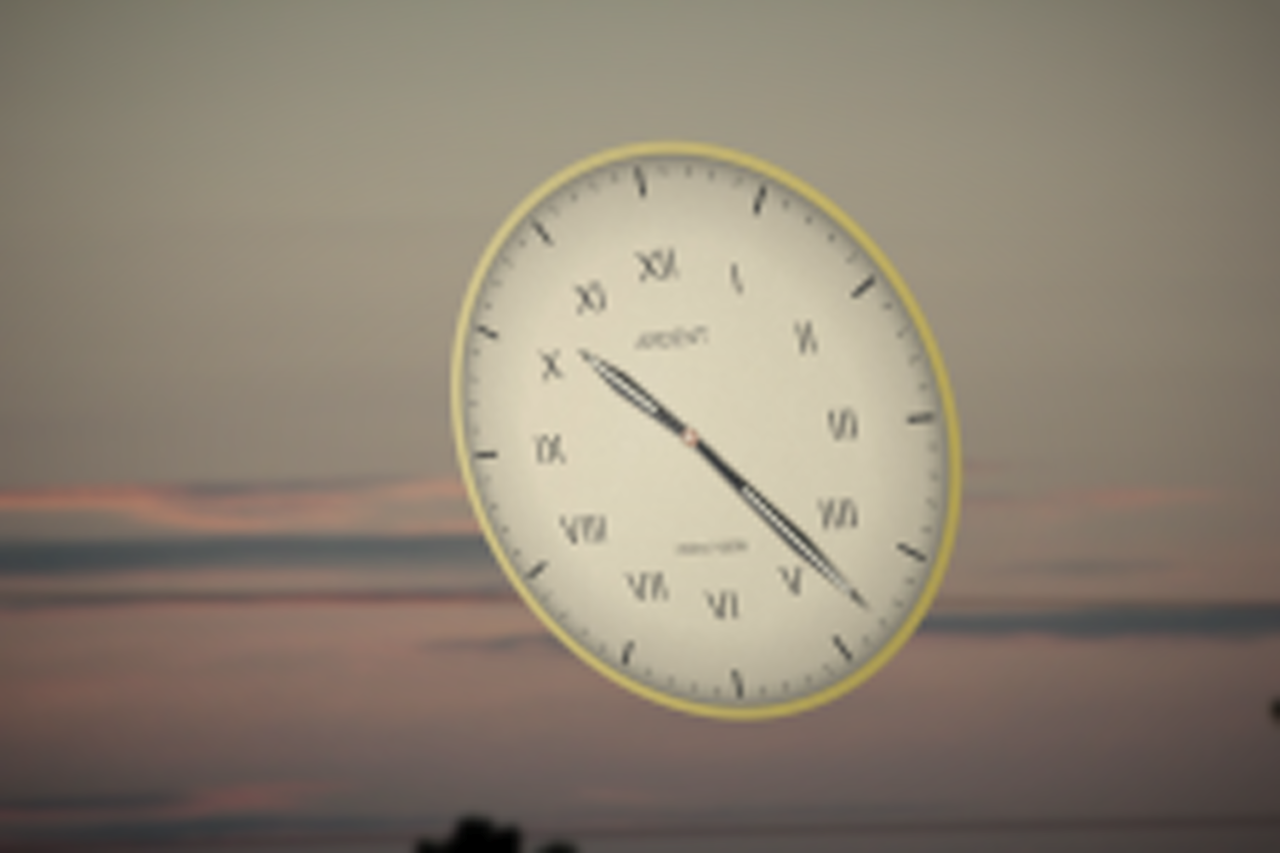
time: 10:23
